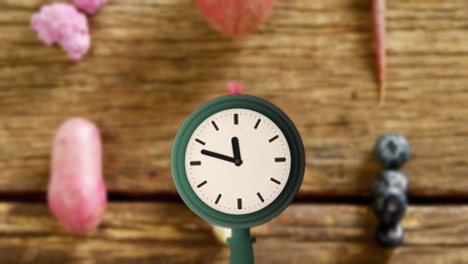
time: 11:48
